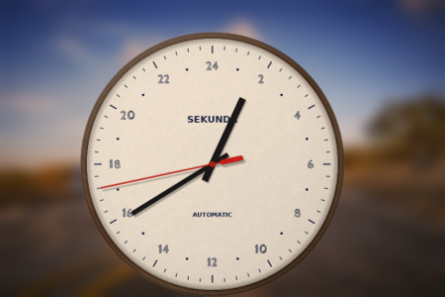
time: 1:39:43
